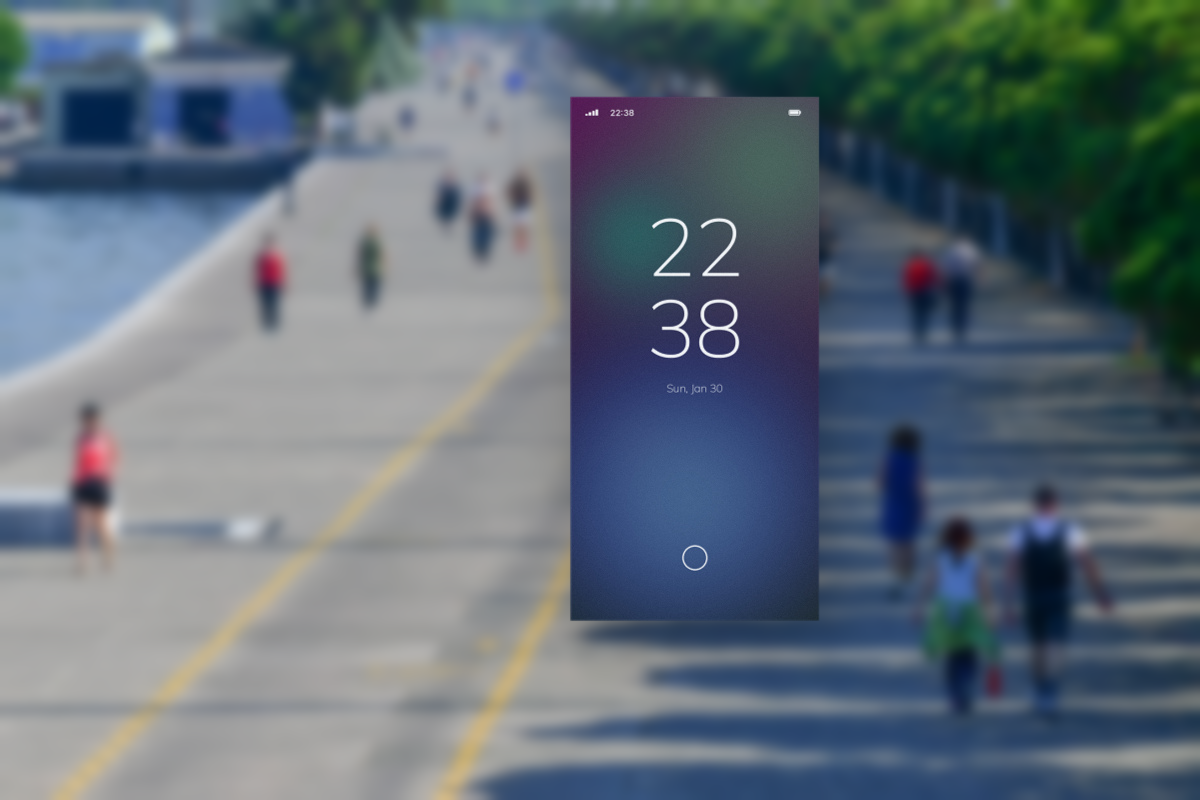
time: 22:38
